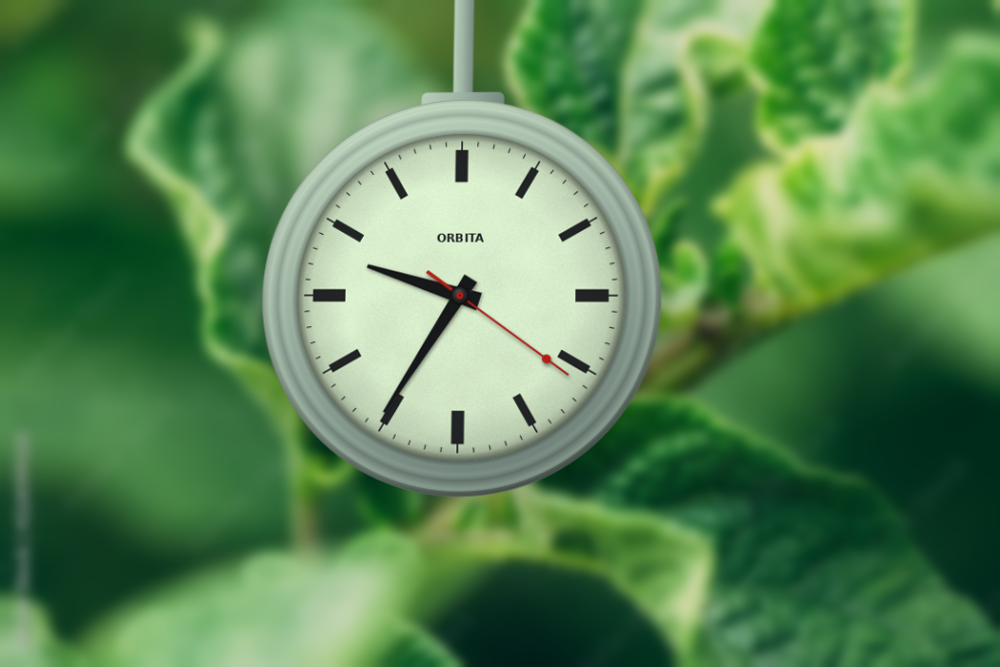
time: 9:35:21
